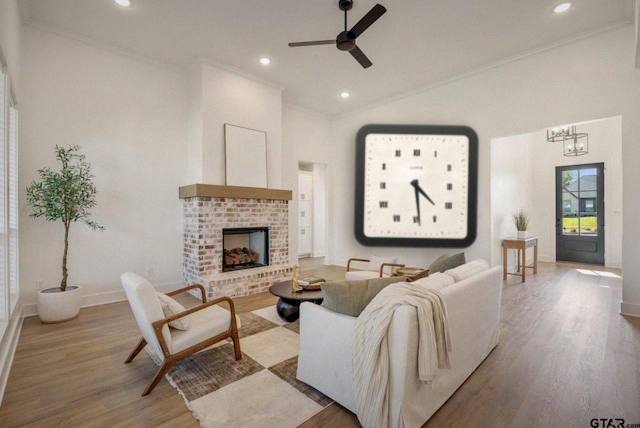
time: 4:29
